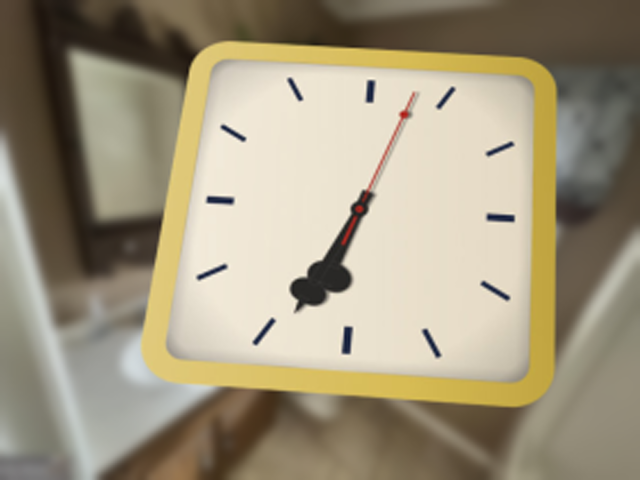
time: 6:34:03
